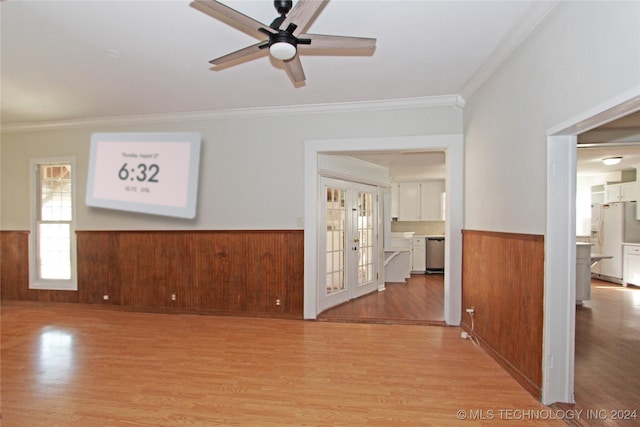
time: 6:32
